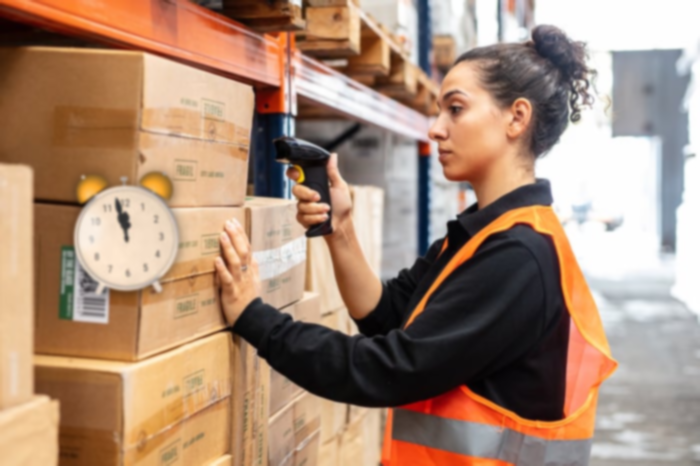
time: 11:58
